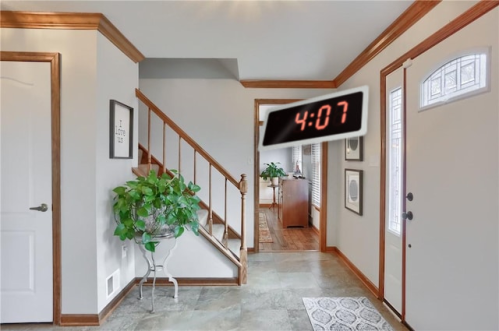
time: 4:07
